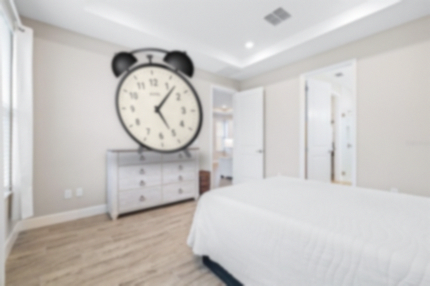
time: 5:07
